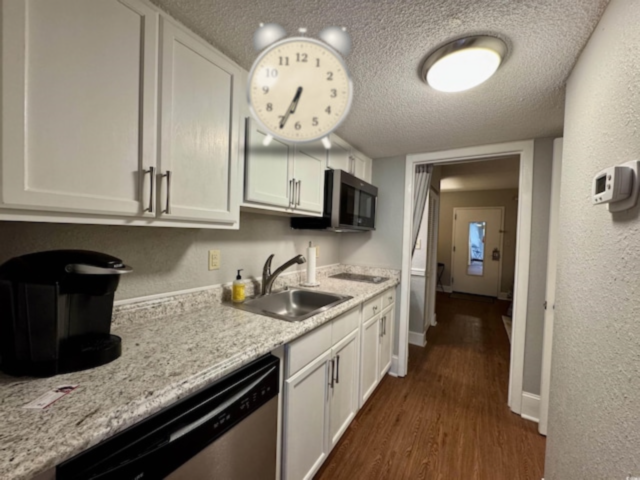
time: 6:34
